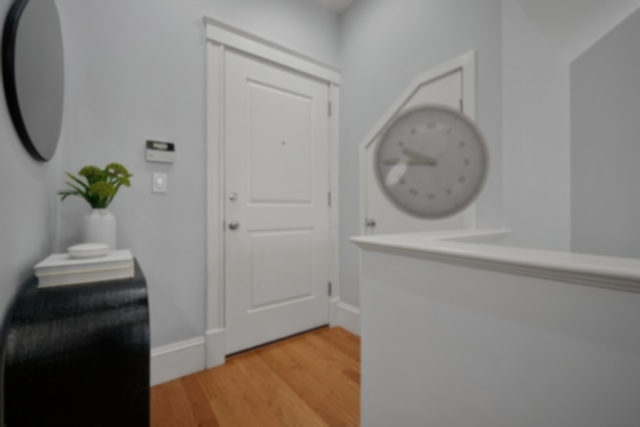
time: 9:45
